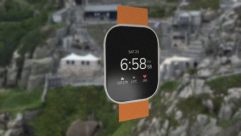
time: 6:58
